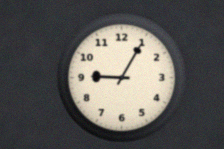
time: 9:05
